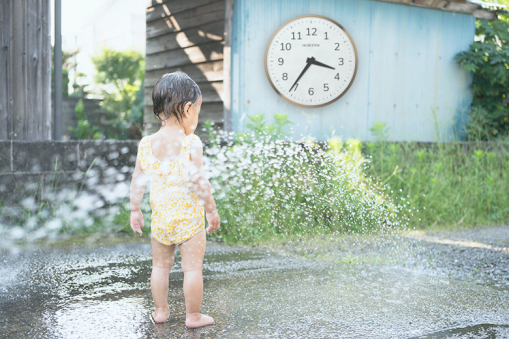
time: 3:36
